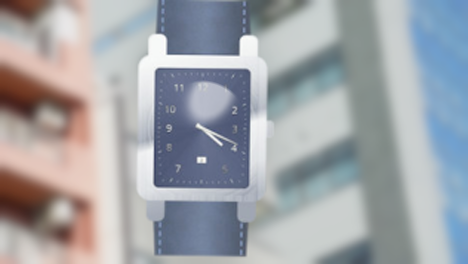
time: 4:19
